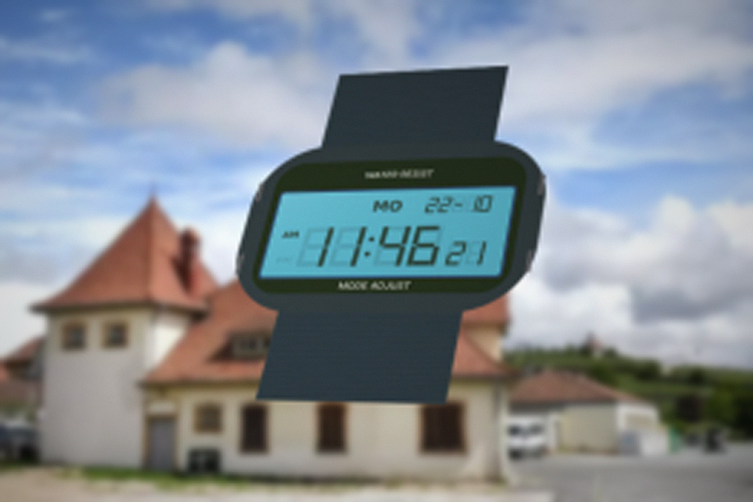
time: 11:46:21
